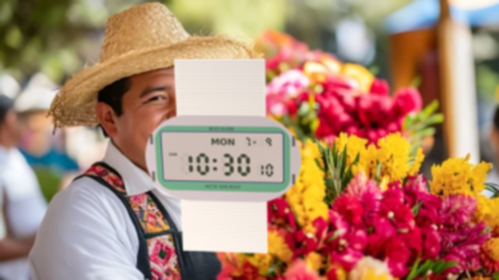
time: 10:30:10
